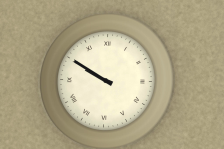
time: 9:50
